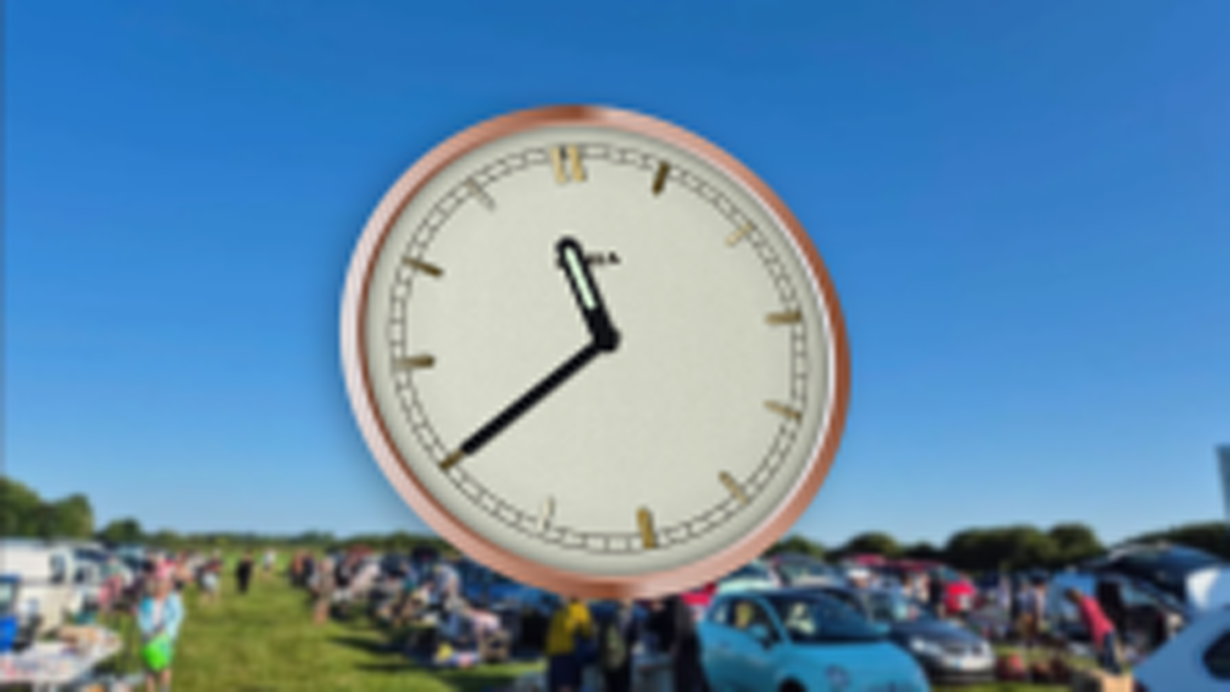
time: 11:40
